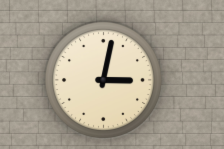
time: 3:02
